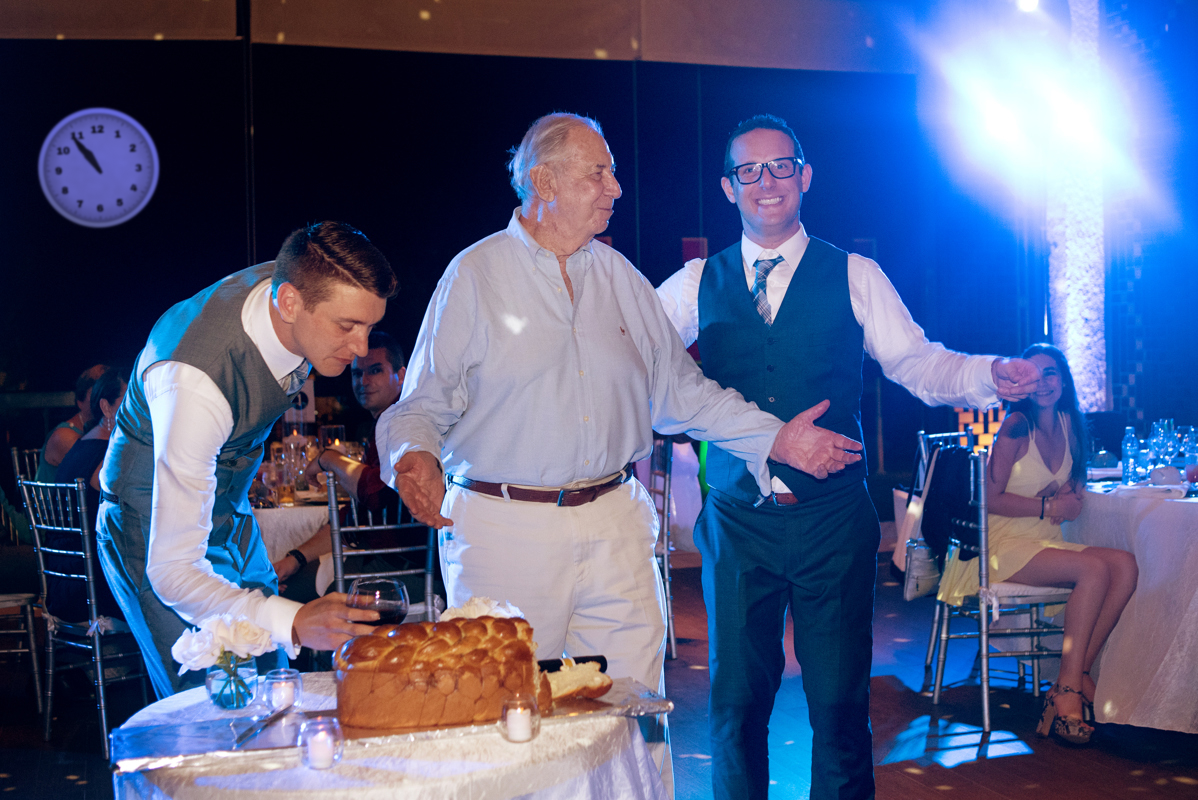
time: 10:54
